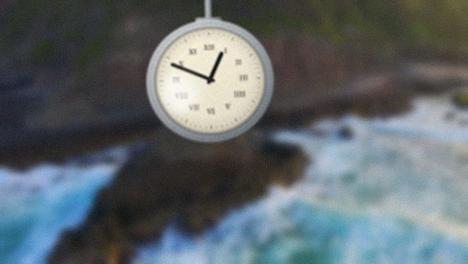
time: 12:49
